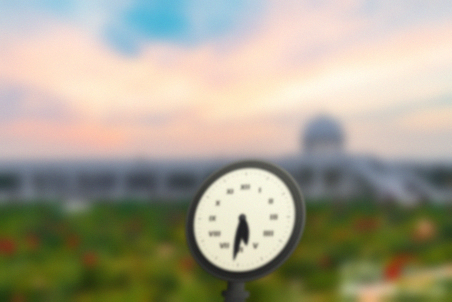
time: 5:31
